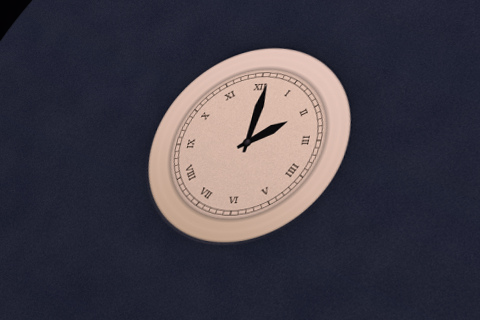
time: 2:01
